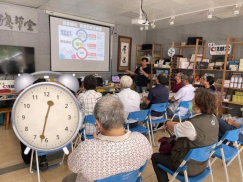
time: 12:32
